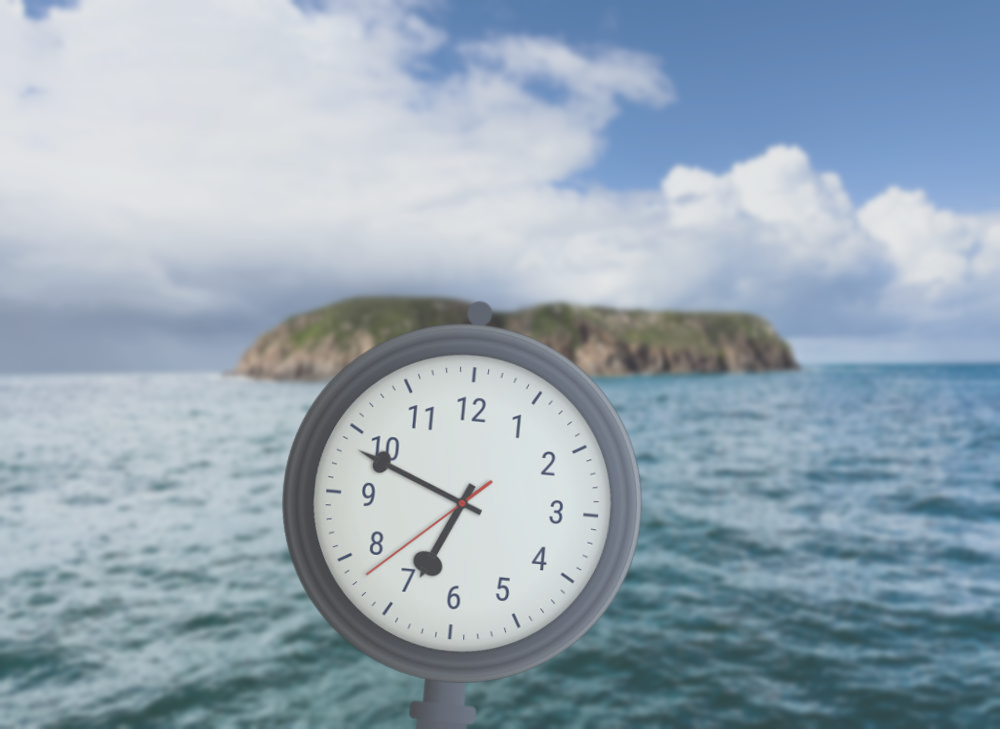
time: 6:48:38
